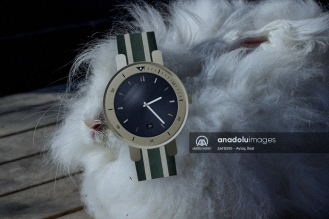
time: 2:24
